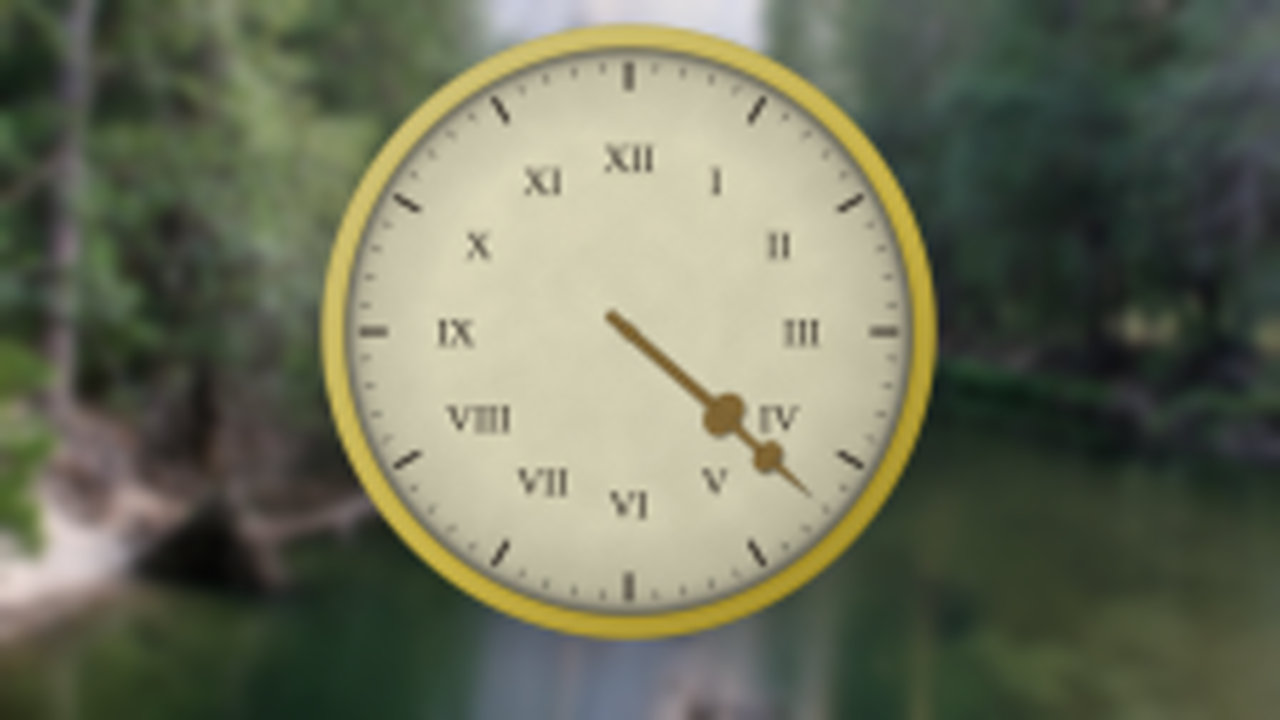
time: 4:22
